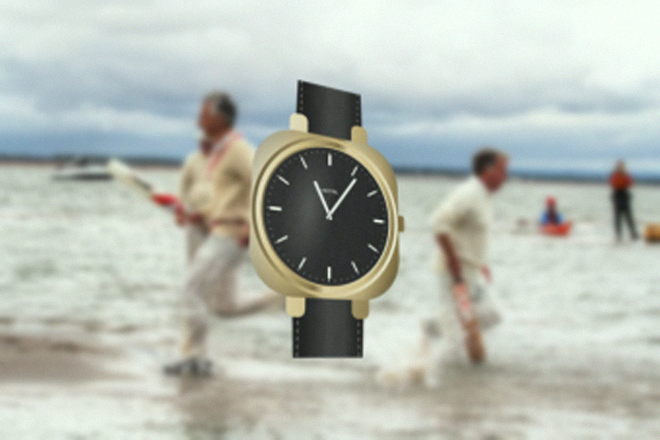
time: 11:06
